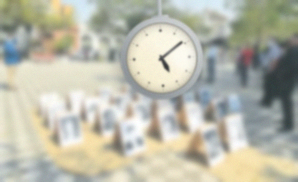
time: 5:09
